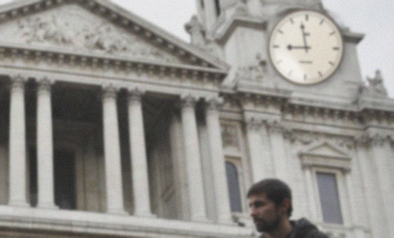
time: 8:58
